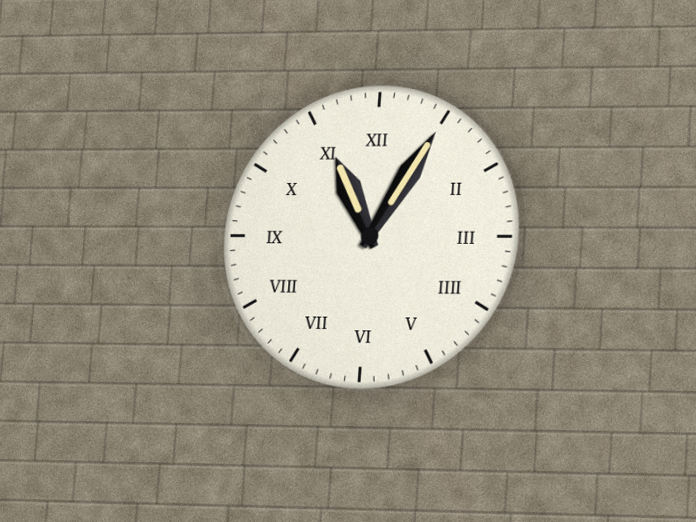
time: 11:05
